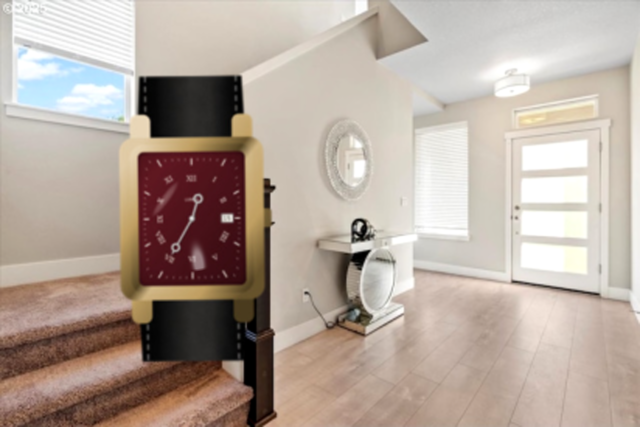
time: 12:35
